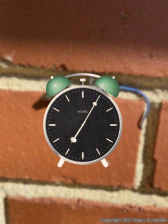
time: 7:05
